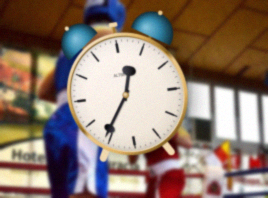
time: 12:36
